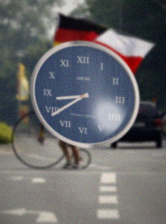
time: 8:39
